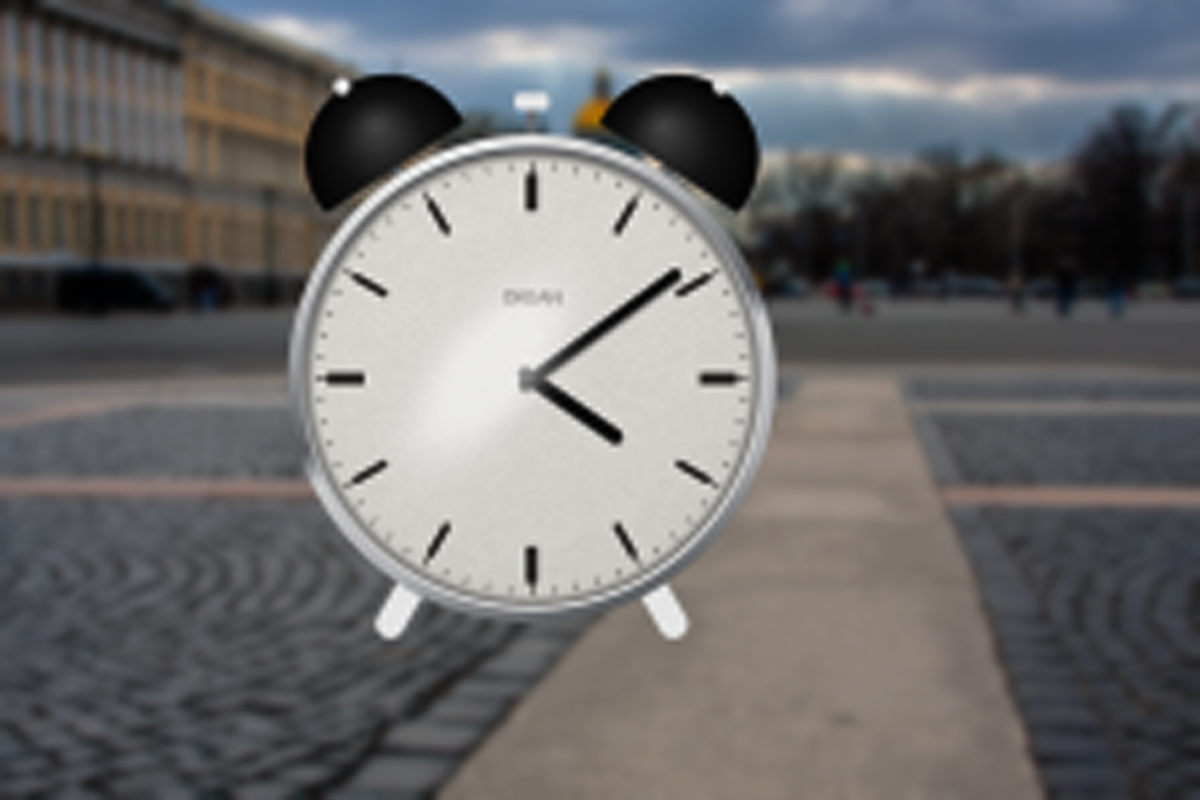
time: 4:09
